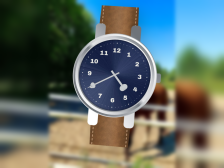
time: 4:40
